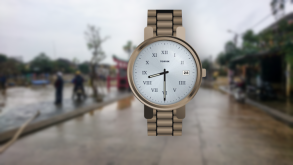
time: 8:30
